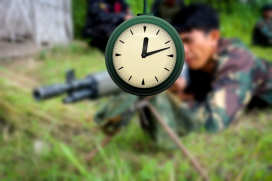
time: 12:12
